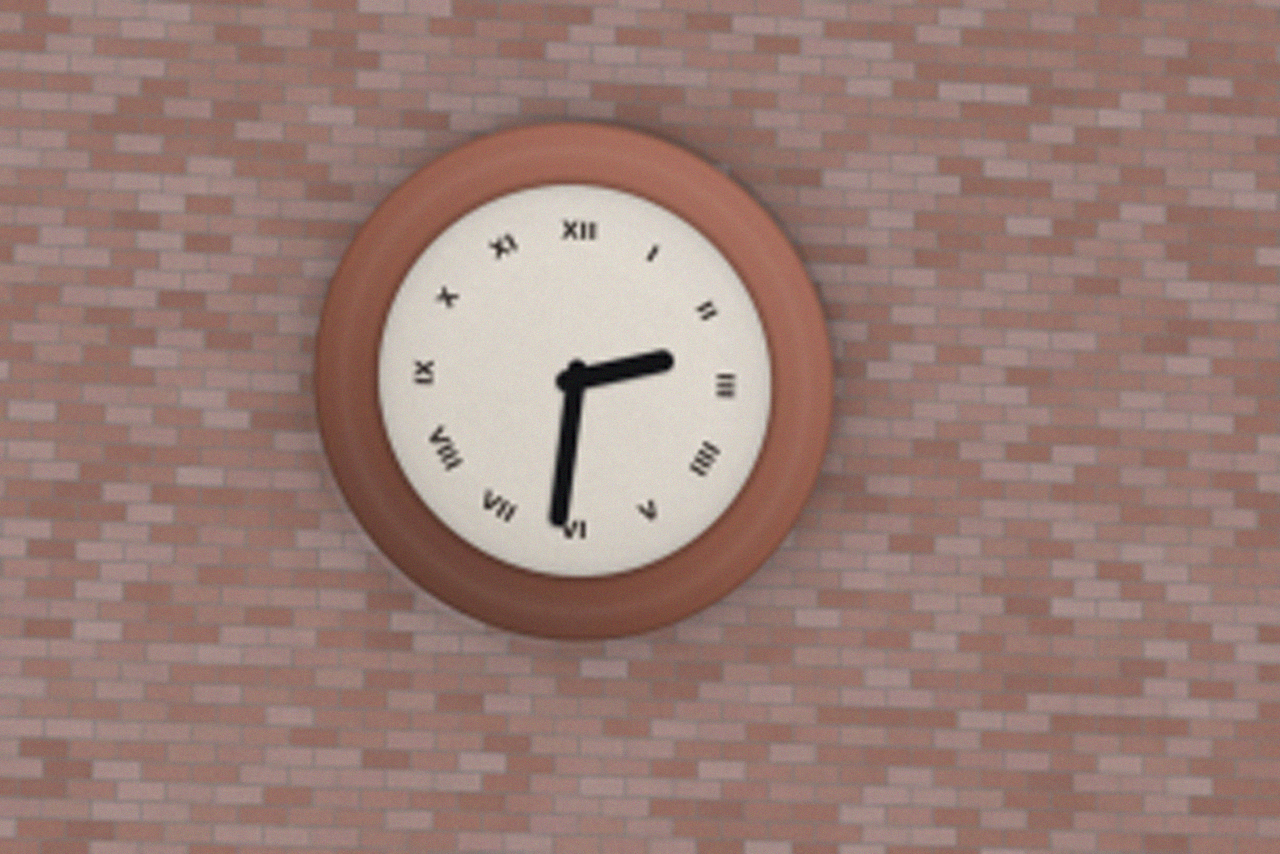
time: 2:31
